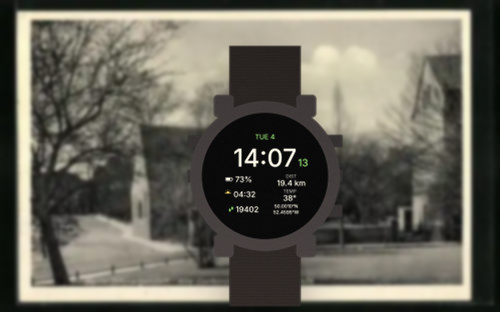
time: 14:07:13
